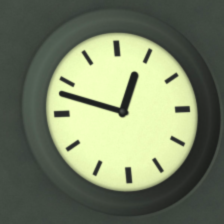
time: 12:48
